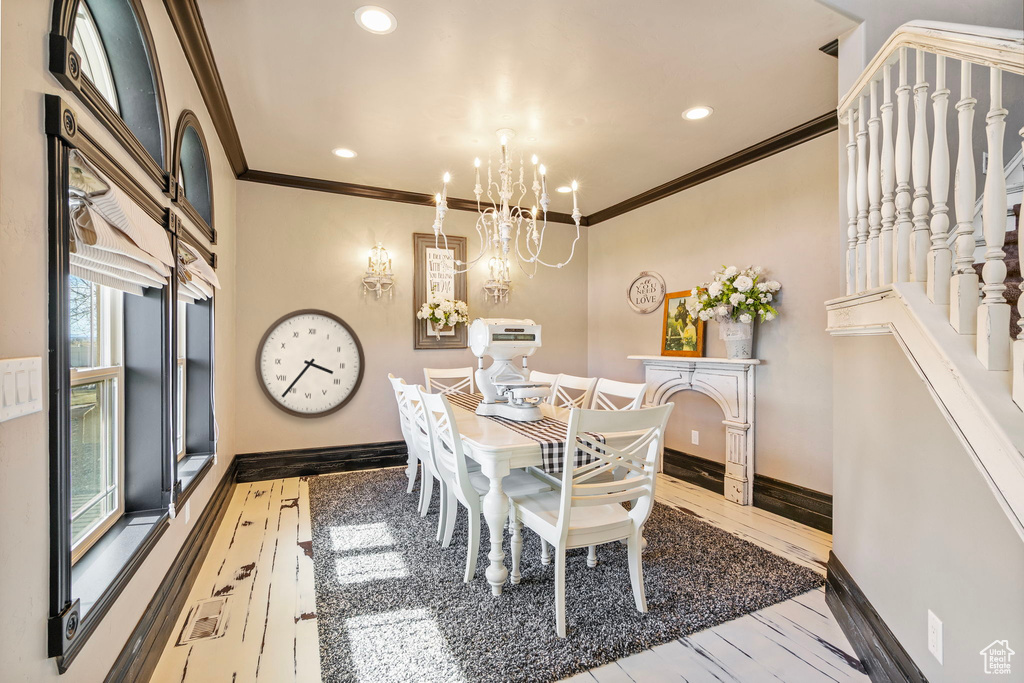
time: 3:36
